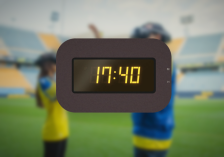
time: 17:40
